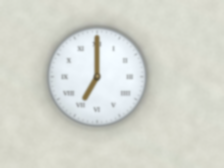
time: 7:00
